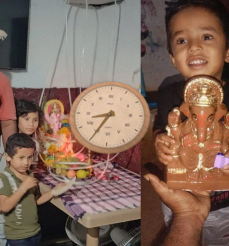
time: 8:35
